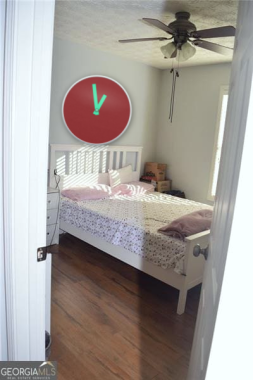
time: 12:59
